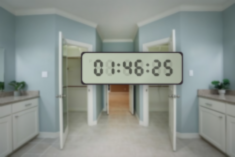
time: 1:46:25
